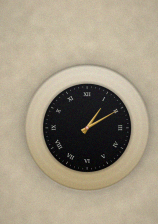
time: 1:10
